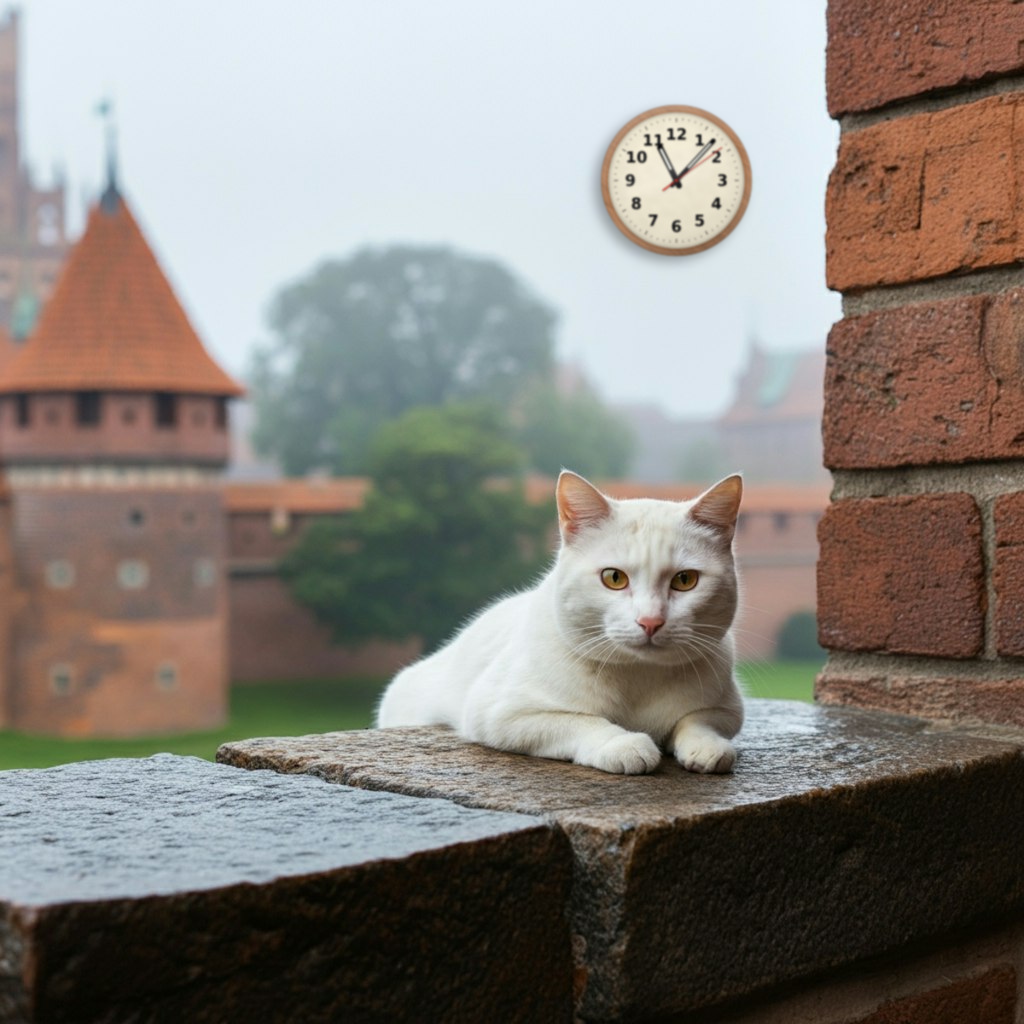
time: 11:07:09
